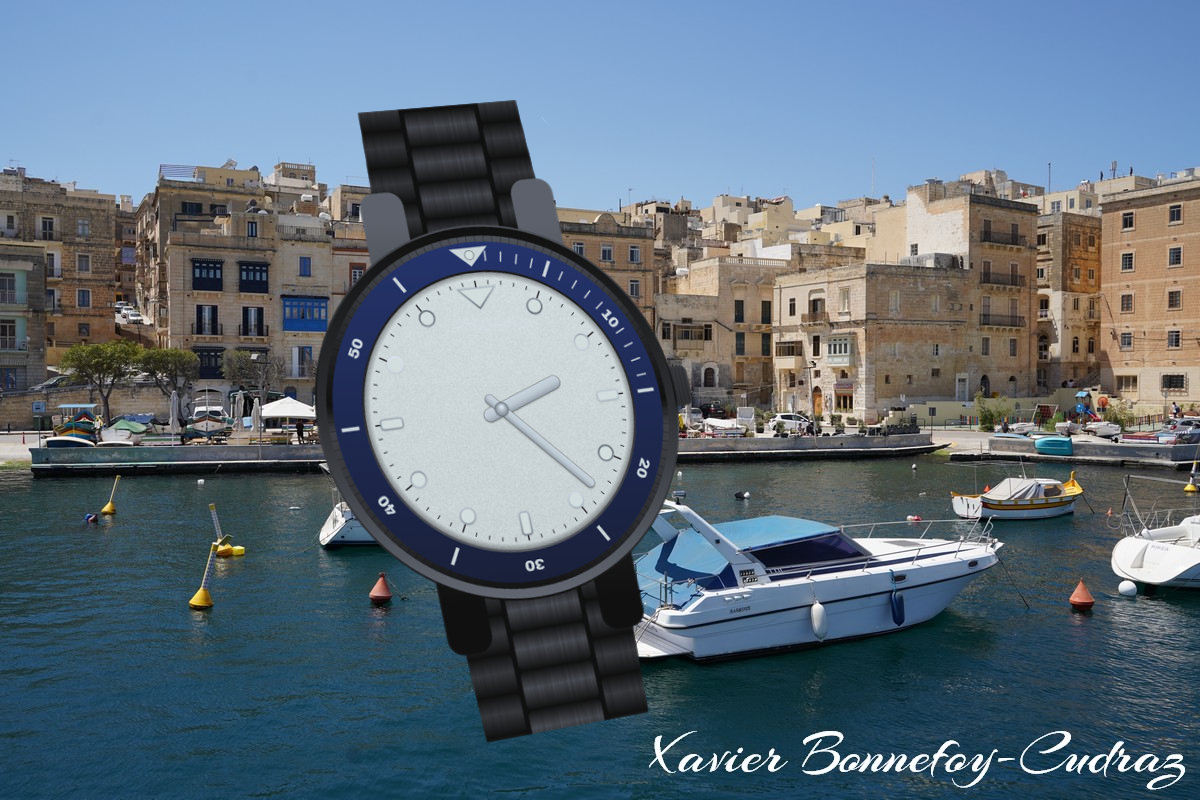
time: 2:23
